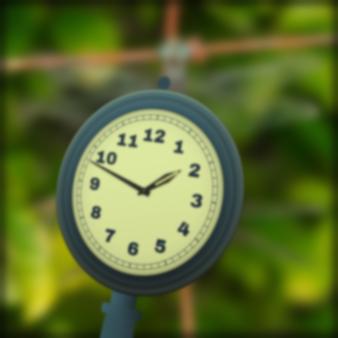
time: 1:48
